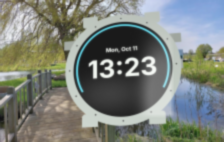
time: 13:23
